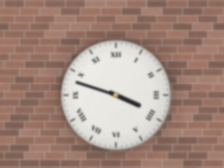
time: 3:48
